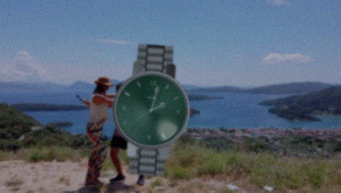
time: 2:02
